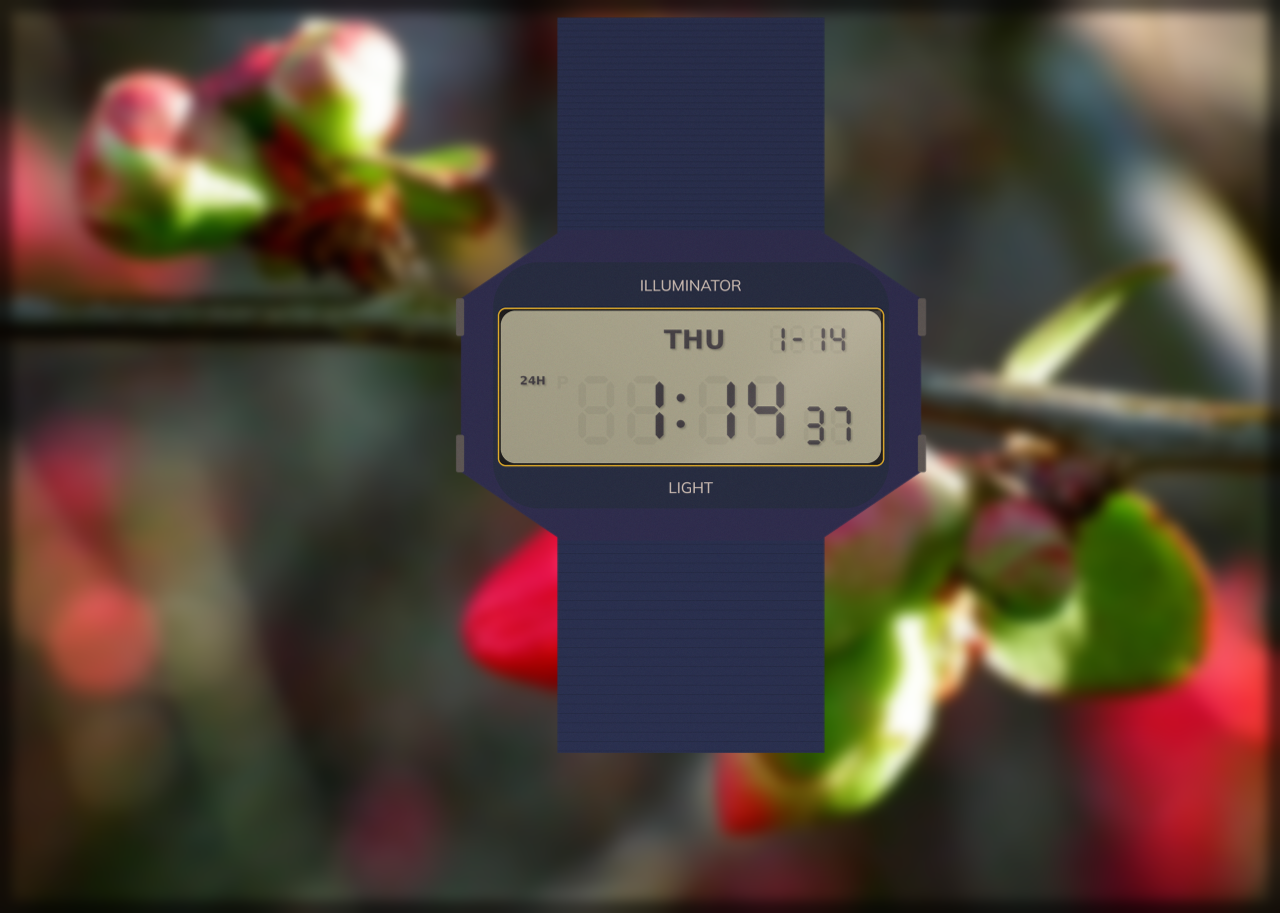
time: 1:14:37
